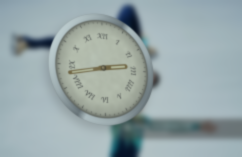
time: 2:43
